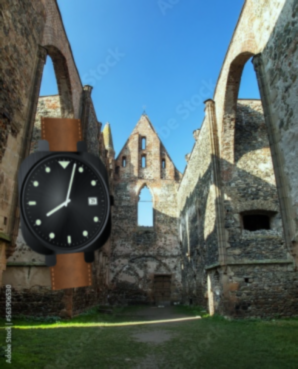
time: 8:03
